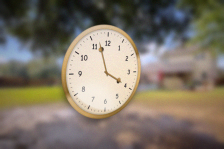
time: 3:57
